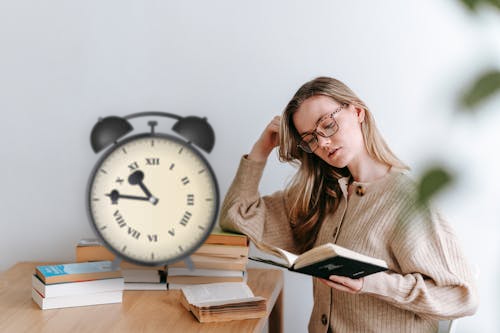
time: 10:46
